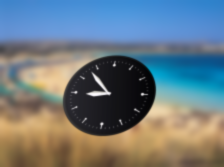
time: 8:53
